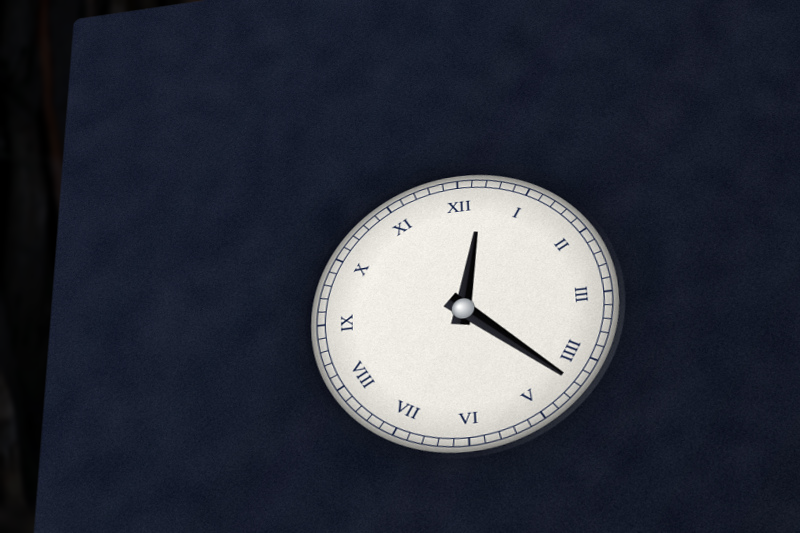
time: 12:22
